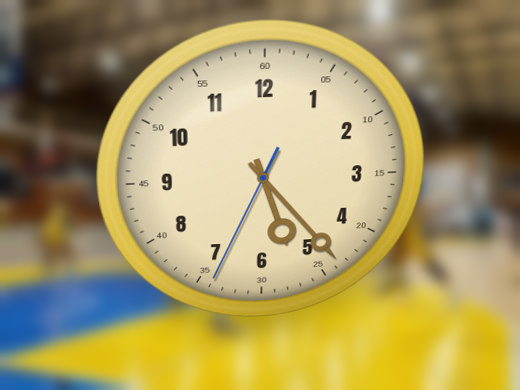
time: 5:23:34
